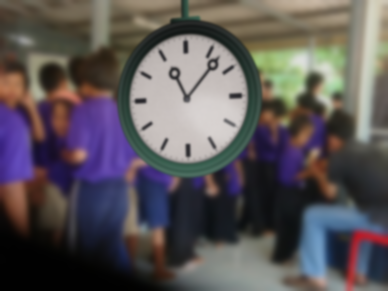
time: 11:07
